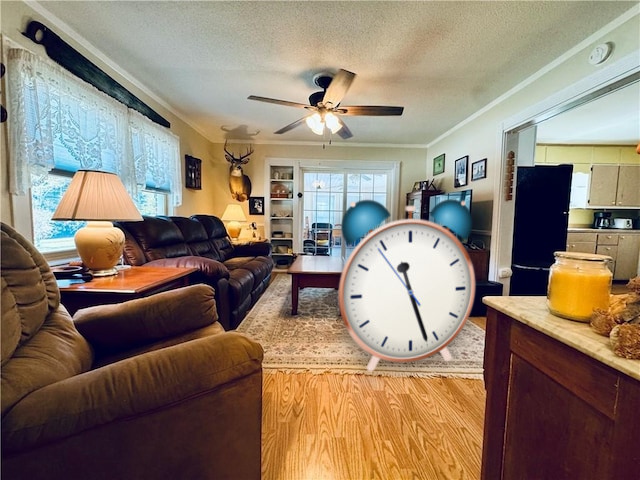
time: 11:26:54
